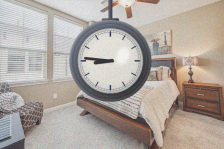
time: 8:46
